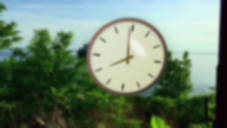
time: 7:59
